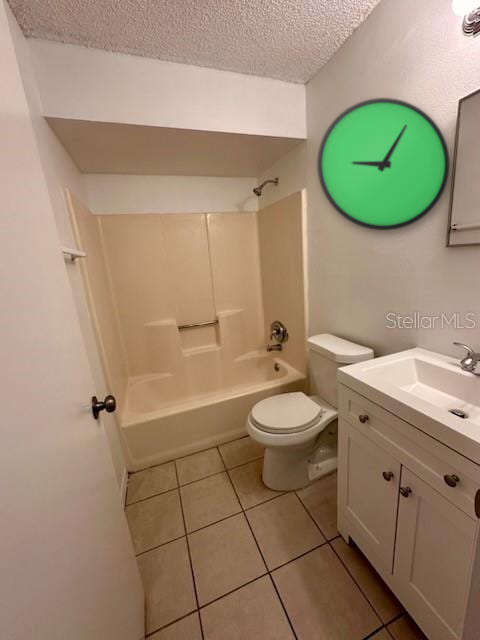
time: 9:05
